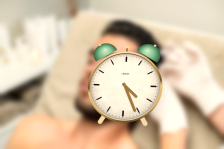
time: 4:26
